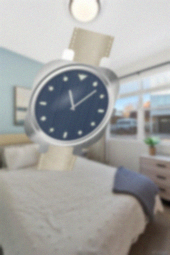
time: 11:07
